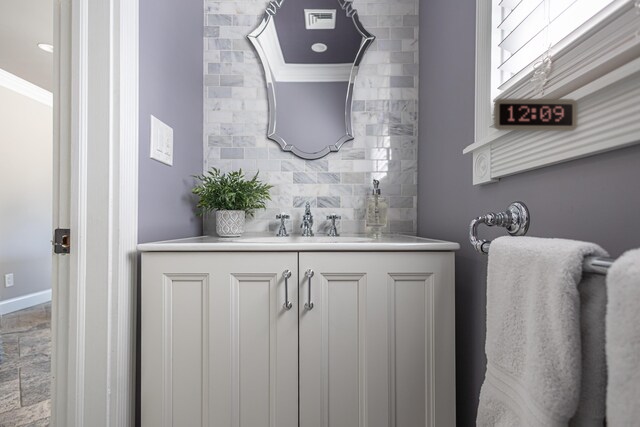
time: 12:09
